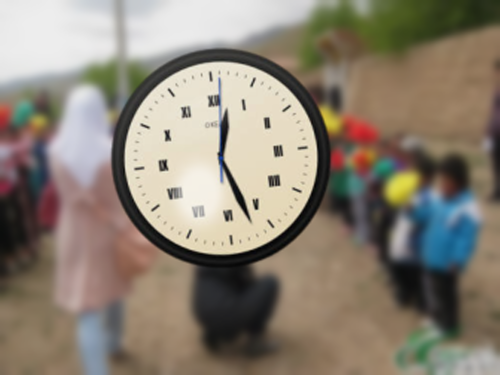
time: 12:27:01
